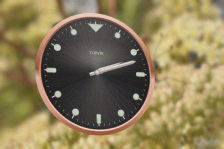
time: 2:12
